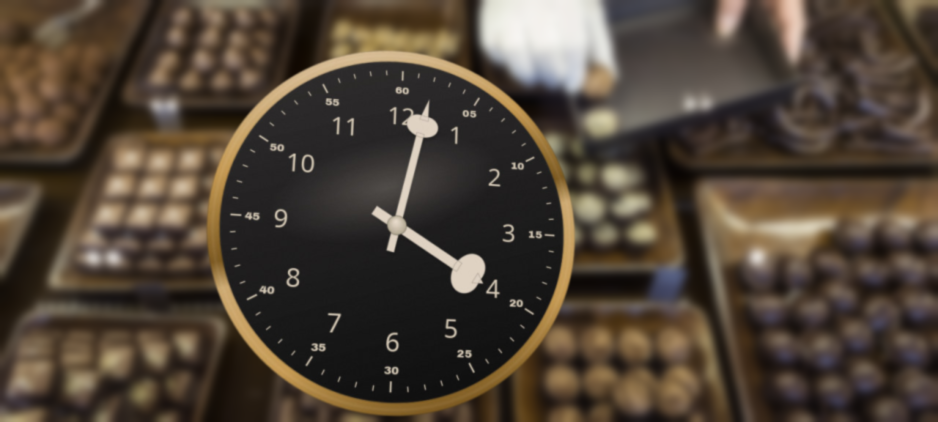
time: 4:02
